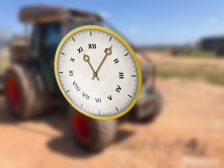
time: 11:06
